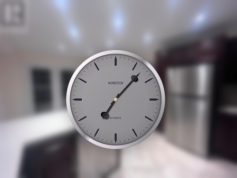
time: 7:07
